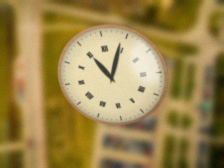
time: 11:04
